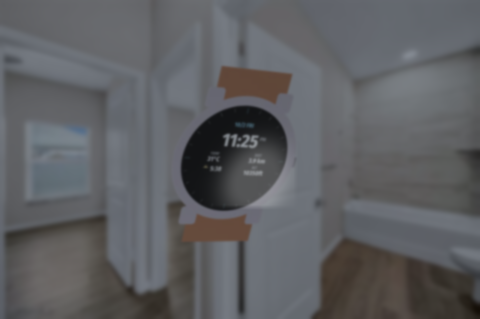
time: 11:25
